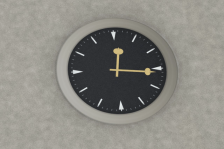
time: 12:16
